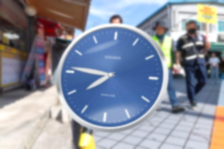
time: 7:46
